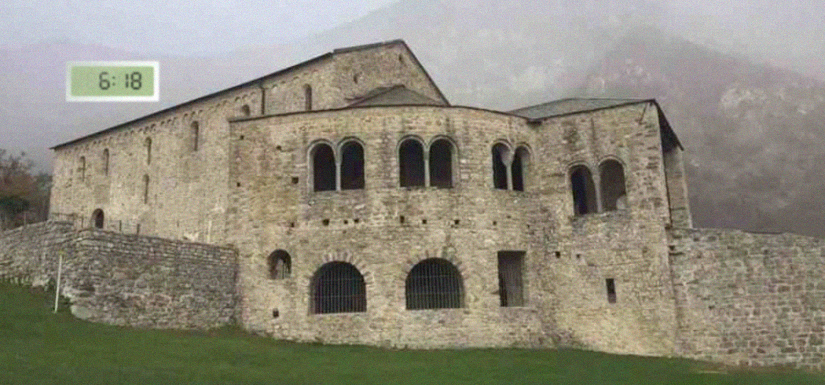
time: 6:18
